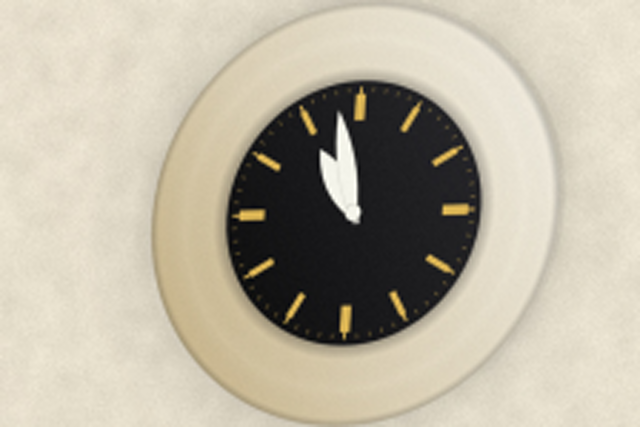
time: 10:58
